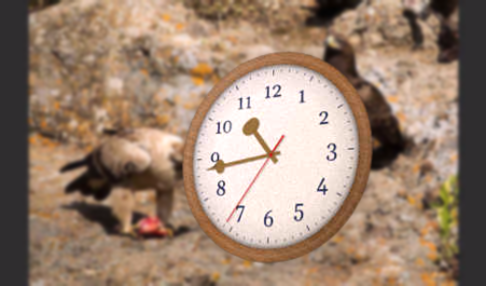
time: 10:43:36
